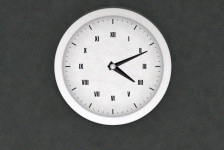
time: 4:11
